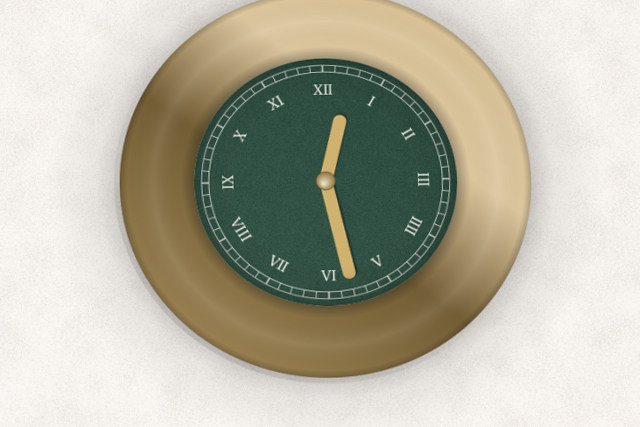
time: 12:28
